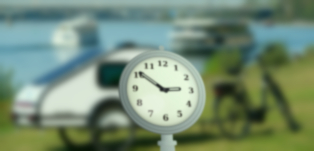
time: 2:51
